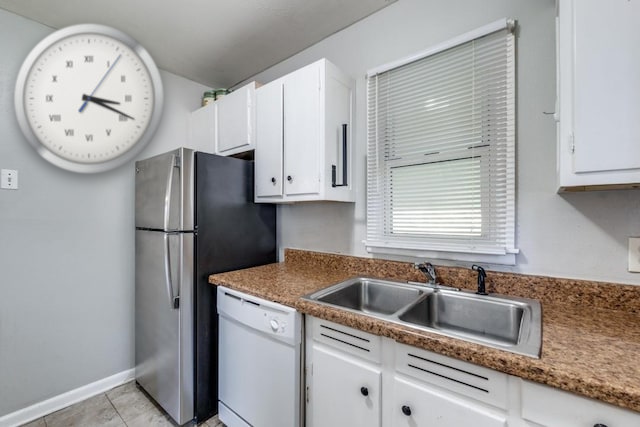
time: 3:19:06
